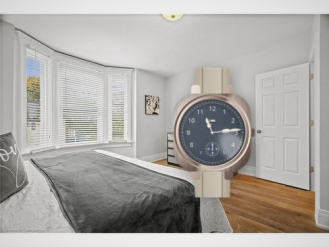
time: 11:14
